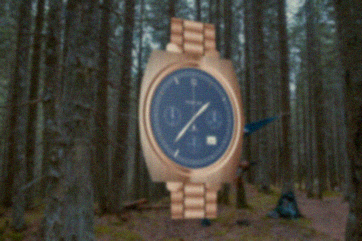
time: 1:37
